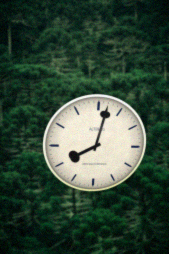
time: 8:02
